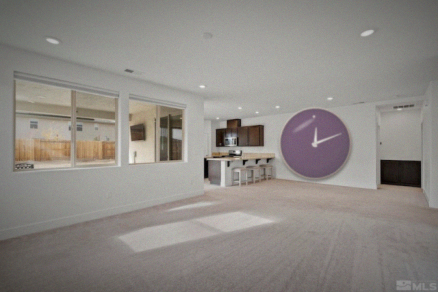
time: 12:12
